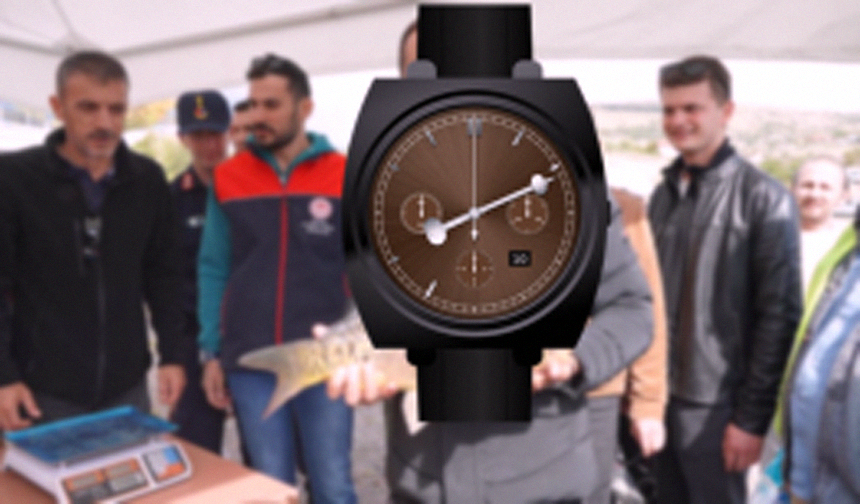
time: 8:11
